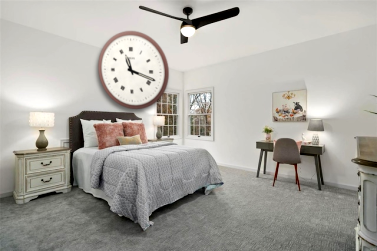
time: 11:18
